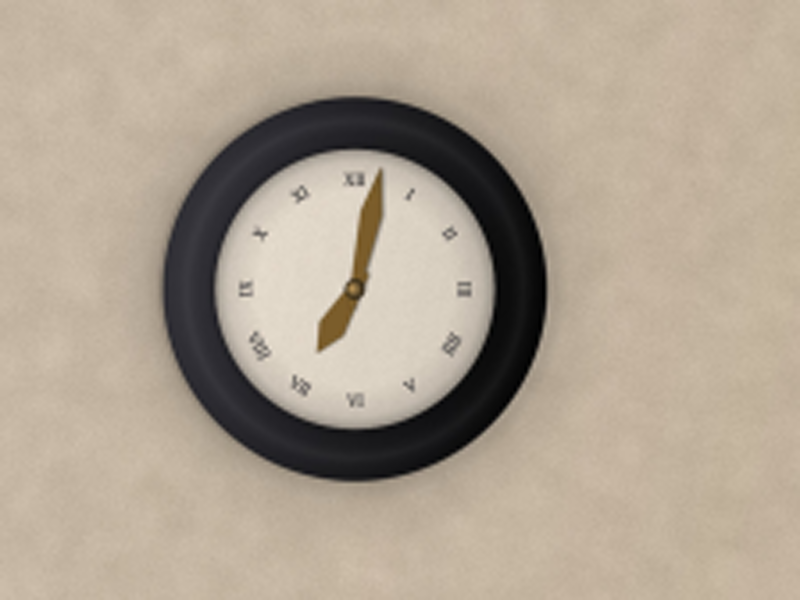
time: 7:02
